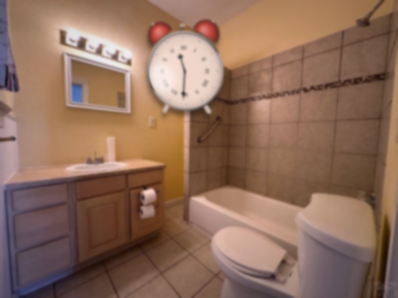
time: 11:31
